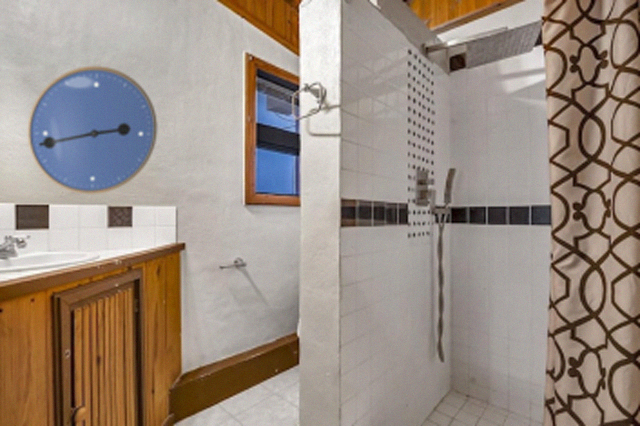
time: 2:43
